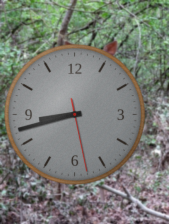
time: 8:42:28
